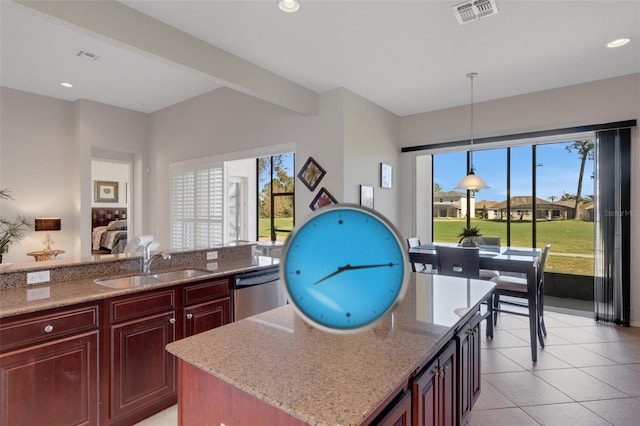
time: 8:15
